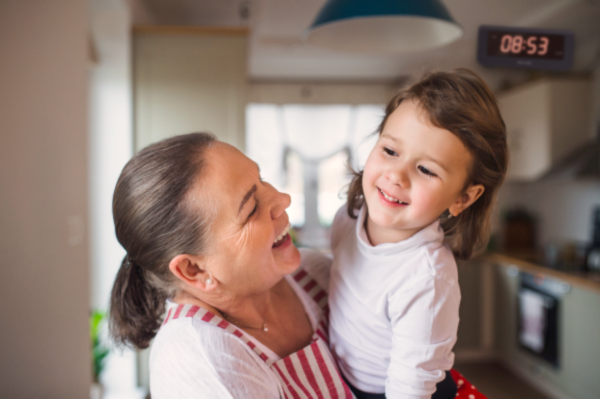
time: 8:53
